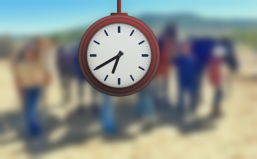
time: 6:40
